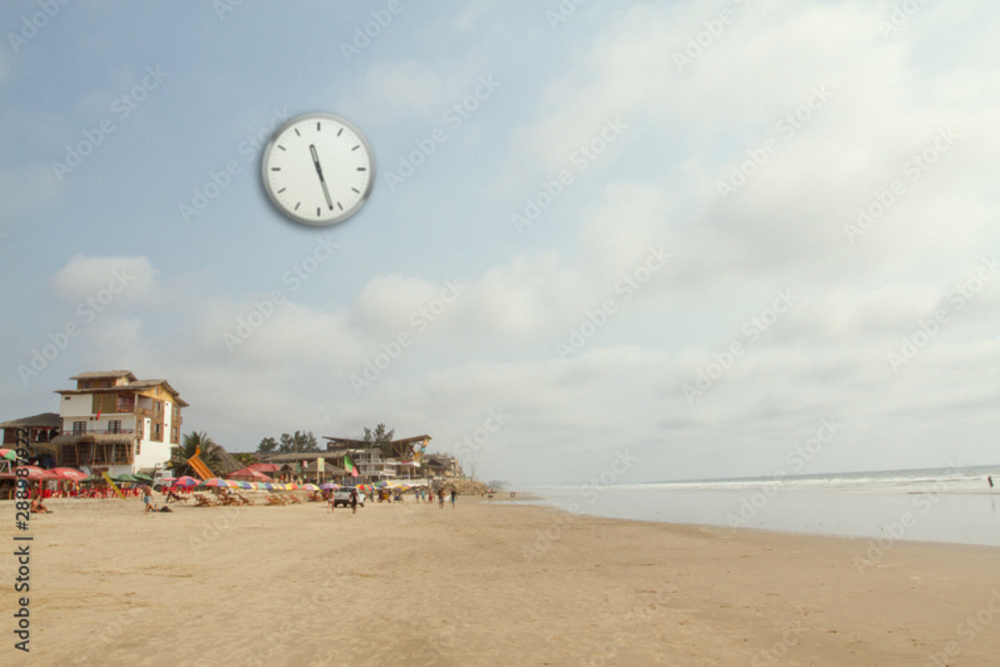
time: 11:27
